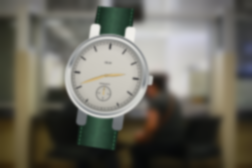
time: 2:41
